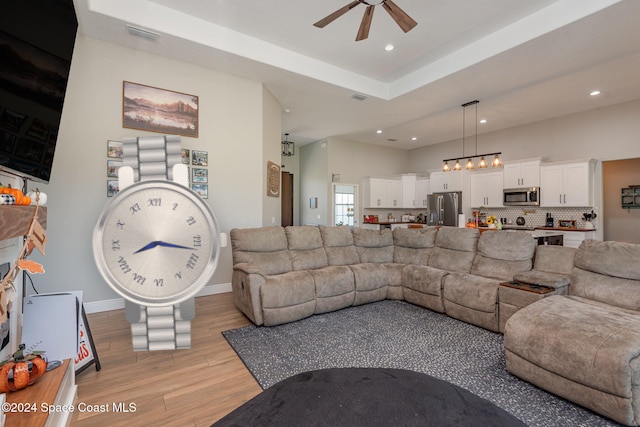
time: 8:17
